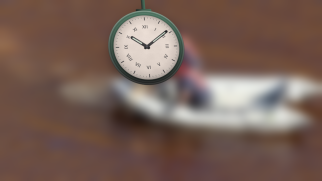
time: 10:09
